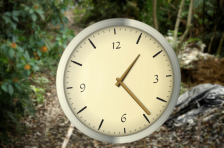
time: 1:24
